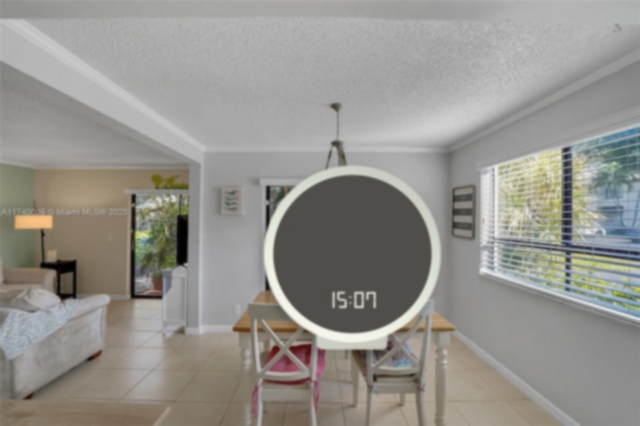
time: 15:07
